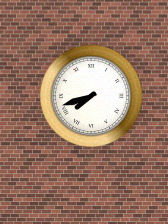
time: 7:42
